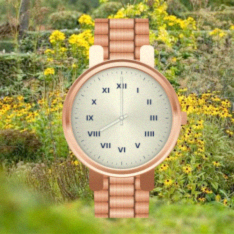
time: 8:00
